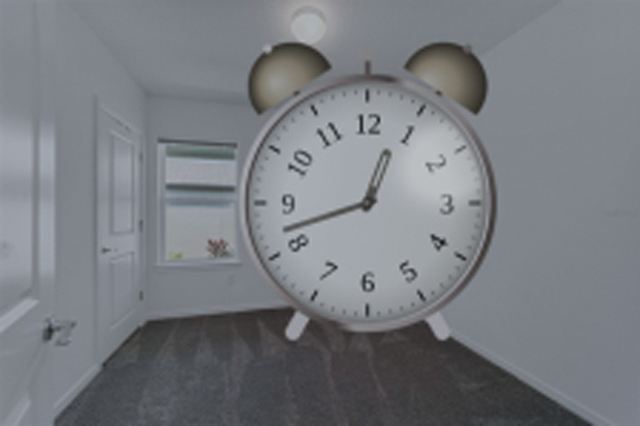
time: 12:42
